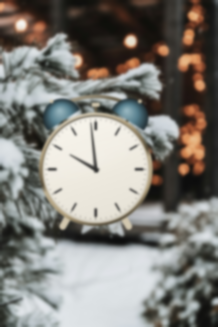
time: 9:59
